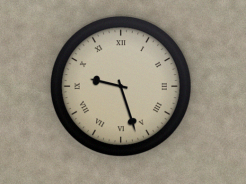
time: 9:27
